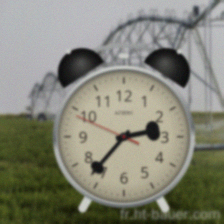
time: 2:36:49
